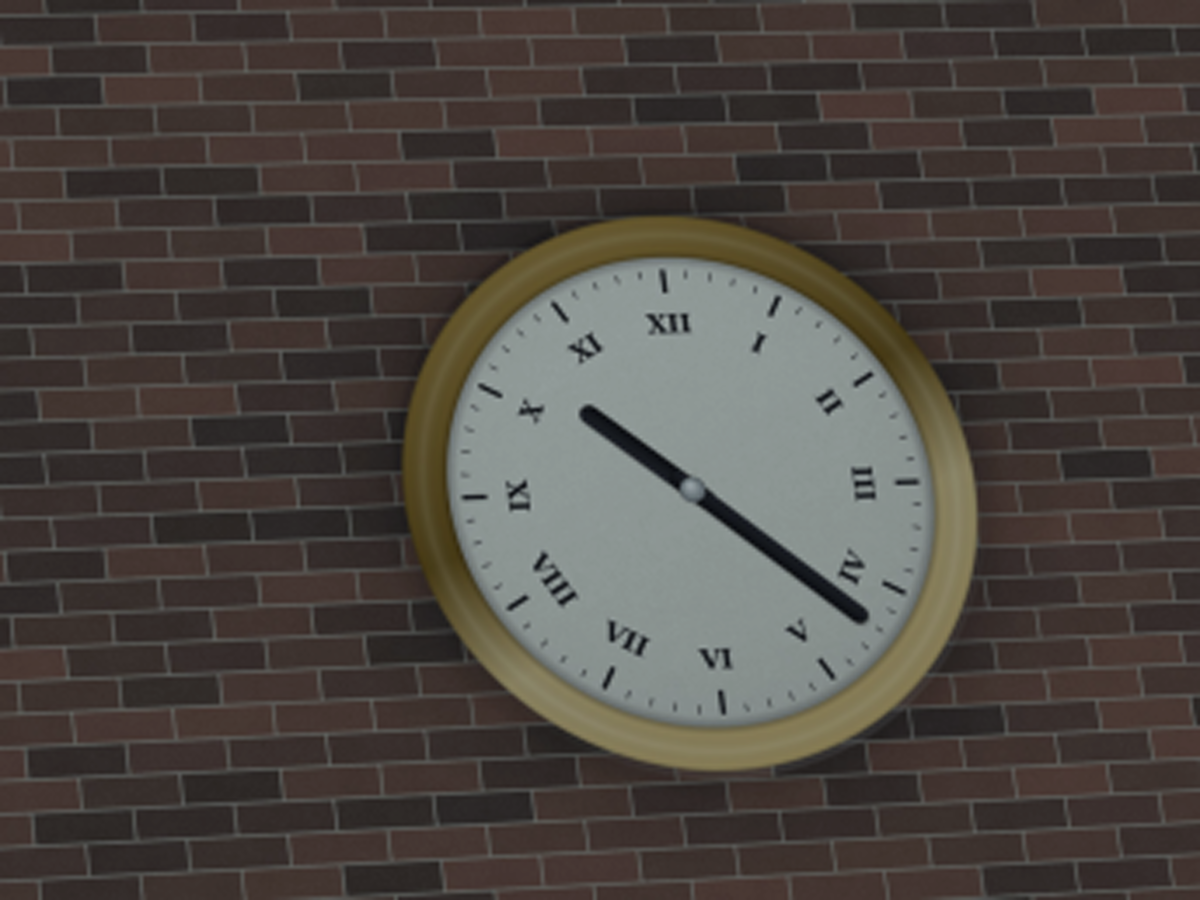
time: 10:22
